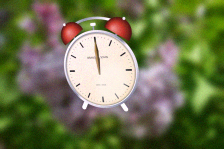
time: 12:00
